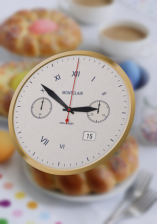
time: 2:51
